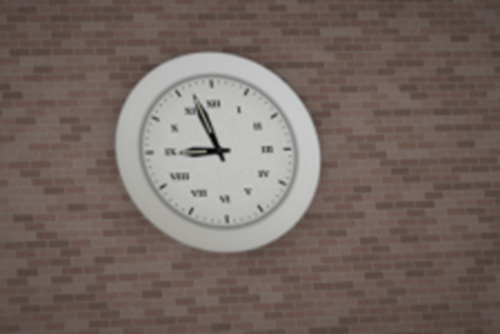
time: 8:57
